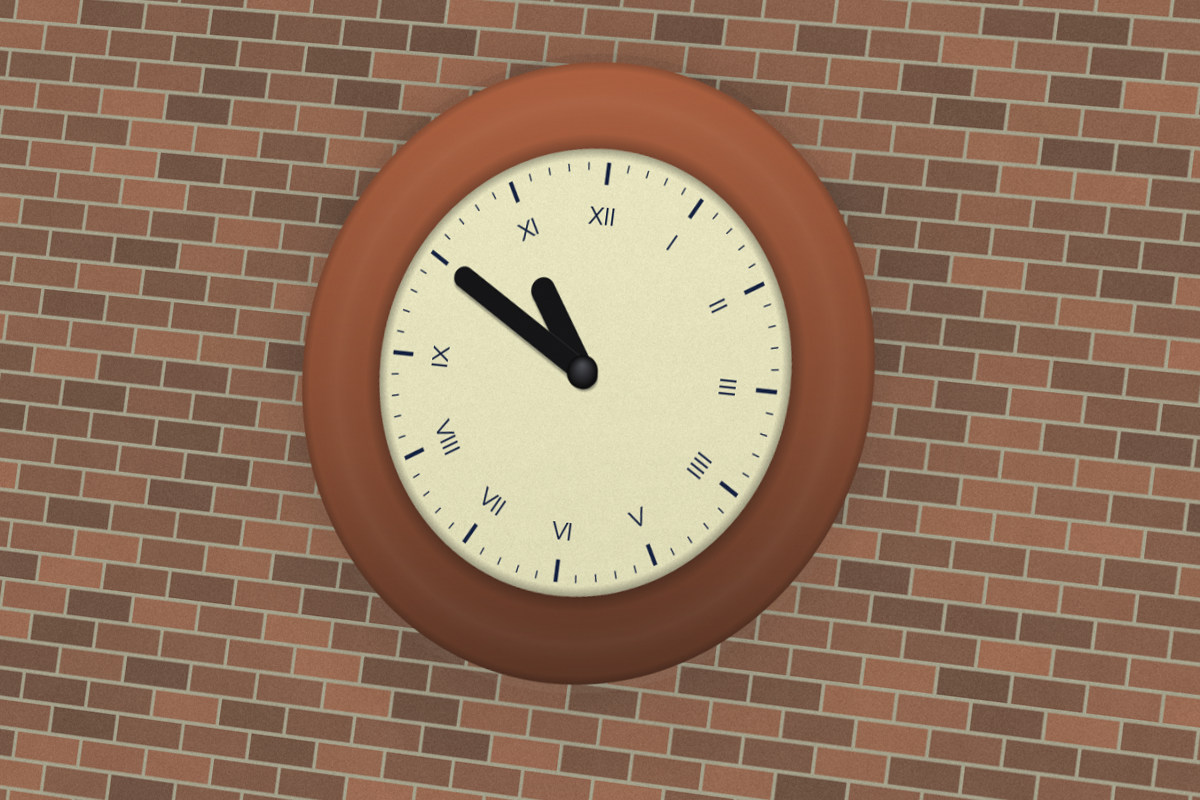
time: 10:50
